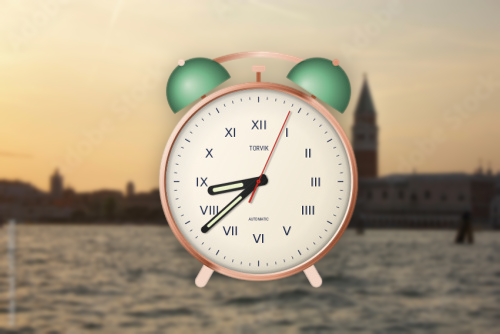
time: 8:38:04
